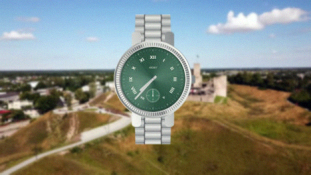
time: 7:37
